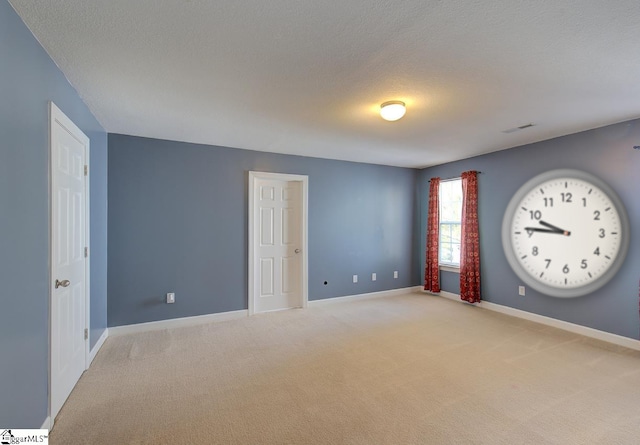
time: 9:46
